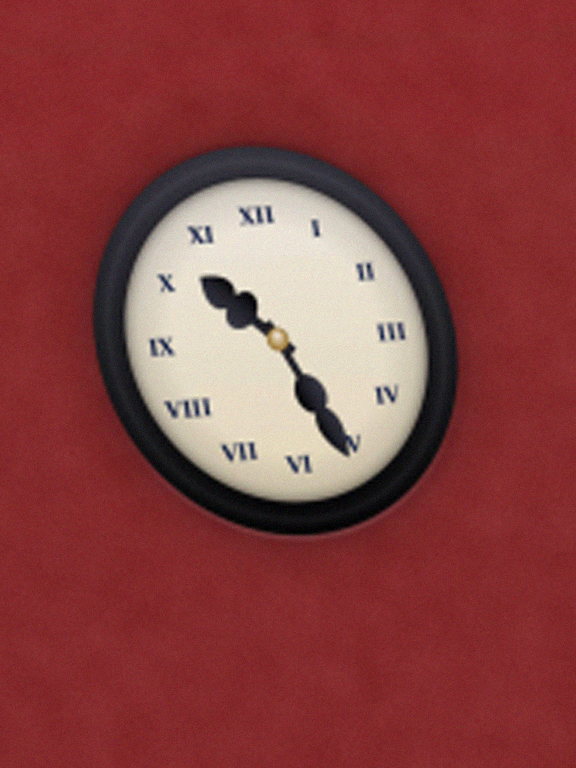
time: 10:26
